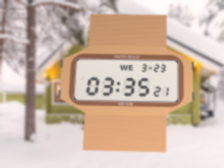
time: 3:35:21
